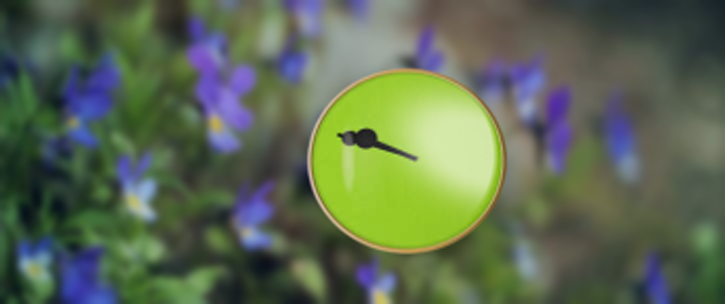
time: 9:48
